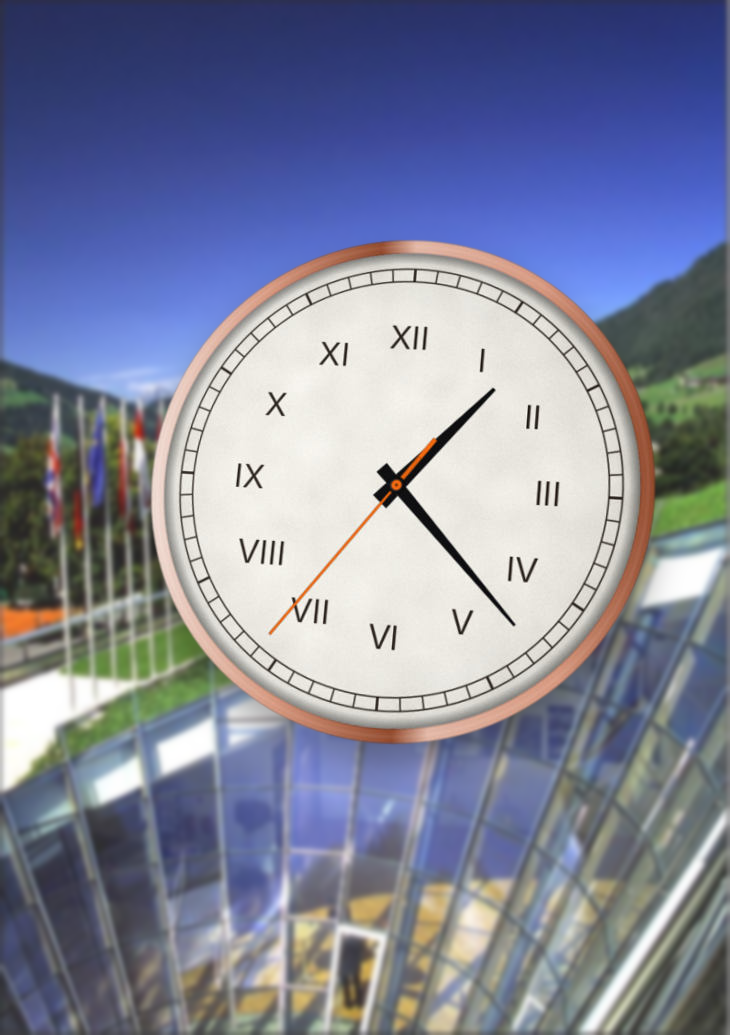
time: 1:22:36
